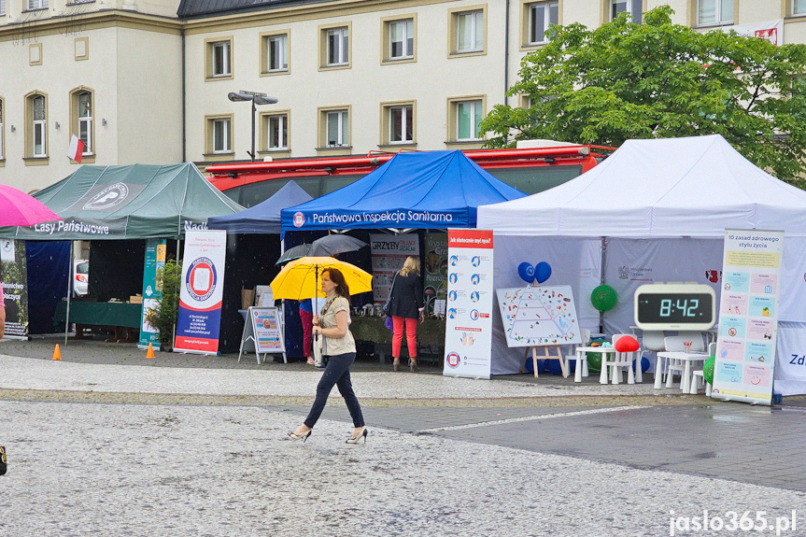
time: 8:42
